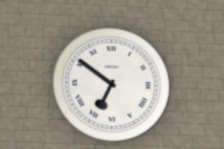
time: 6:51
